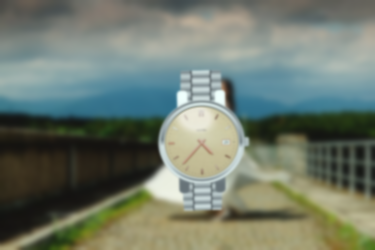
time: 4:37
